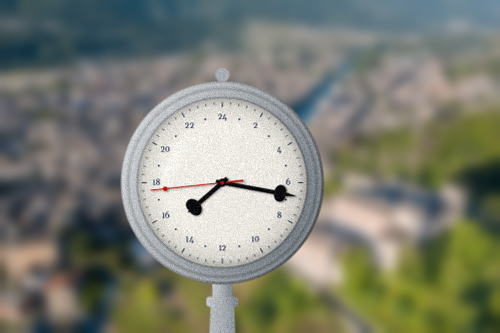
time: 15:16:44
